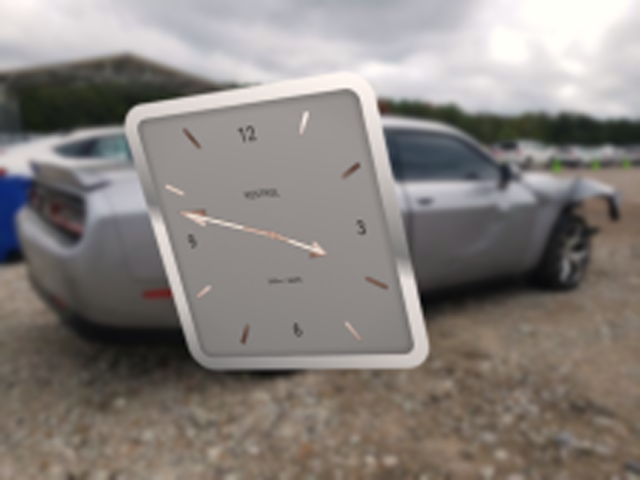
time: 3:48
